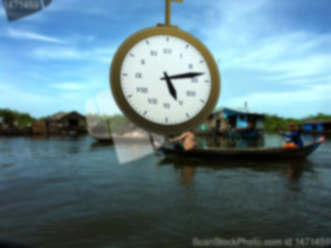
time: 5:13
